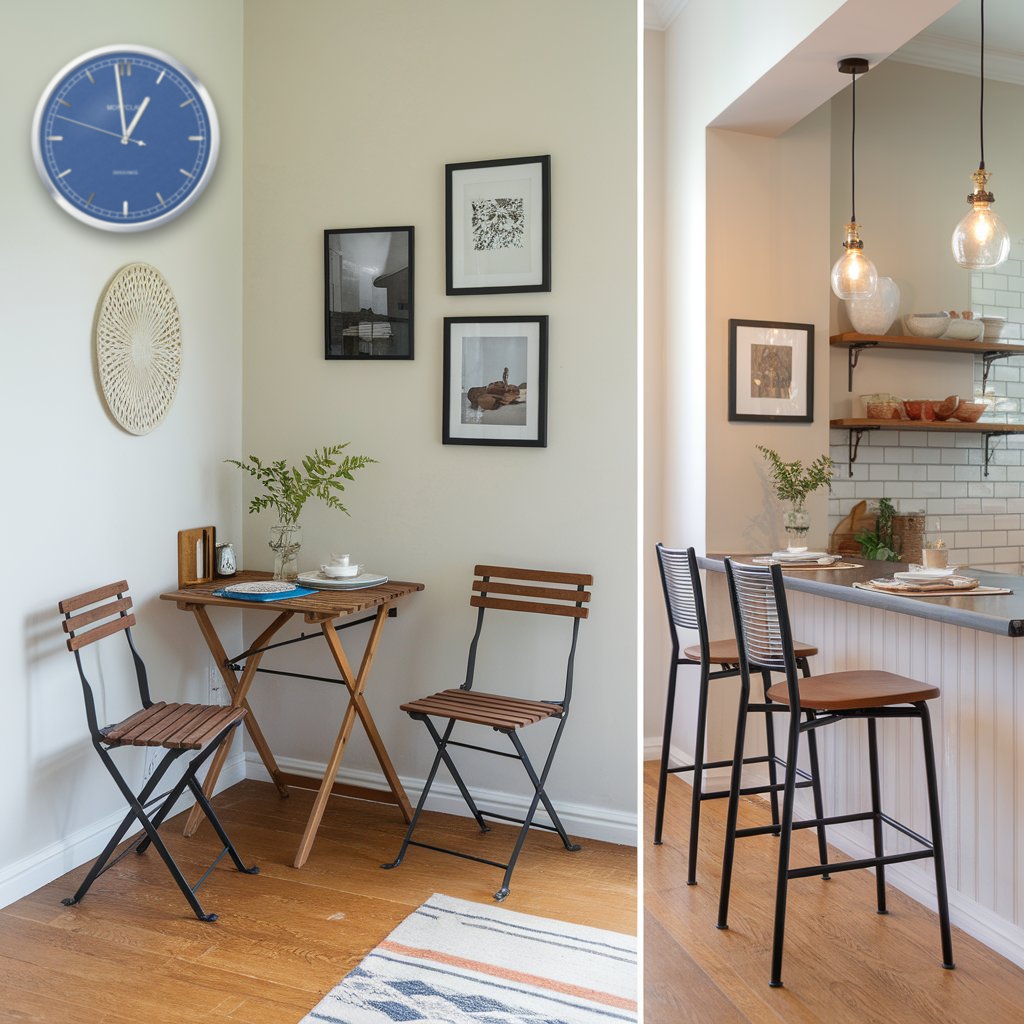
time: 12:58:48
